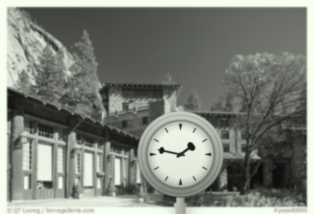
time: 1:47
